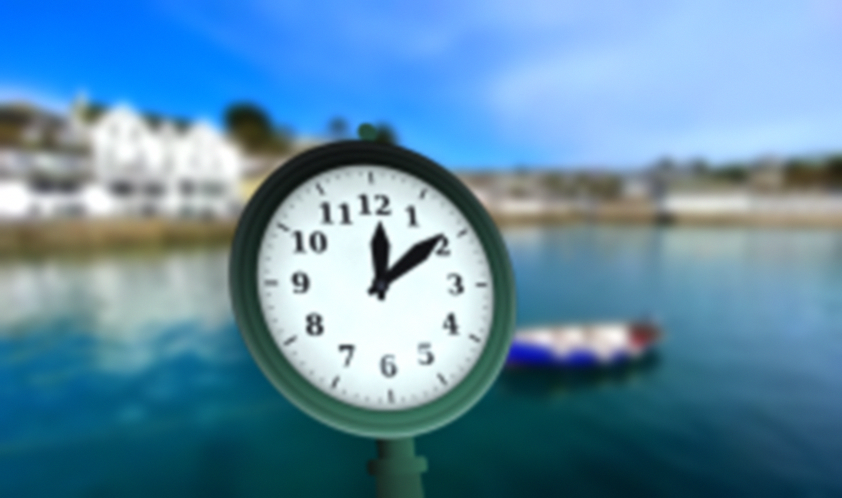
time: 12:09
